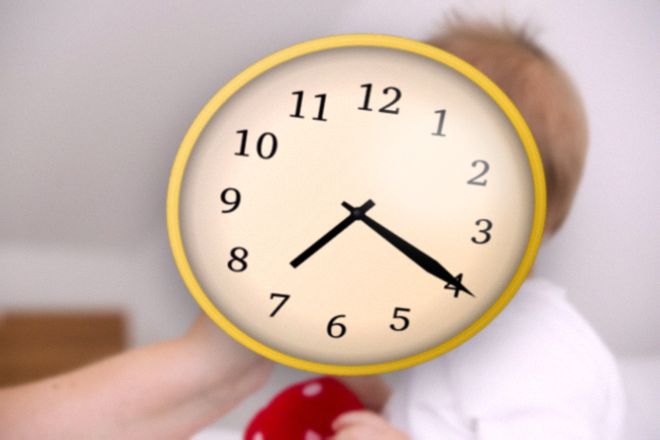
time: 7:20
